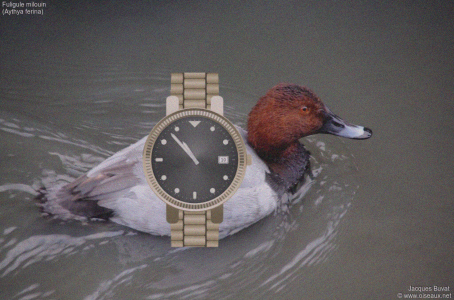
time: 10:53
